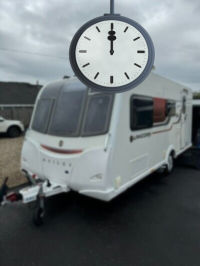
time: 12:00
